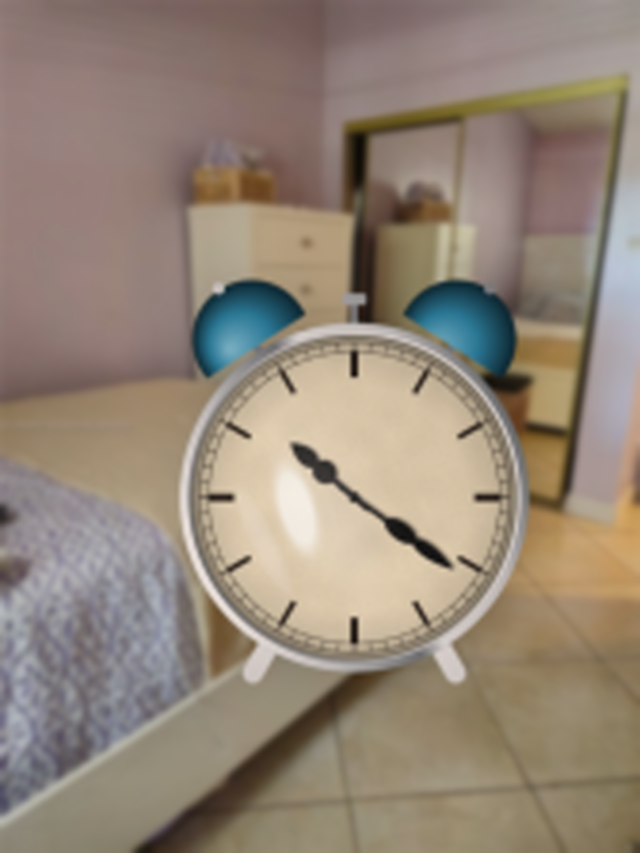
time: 10:21
